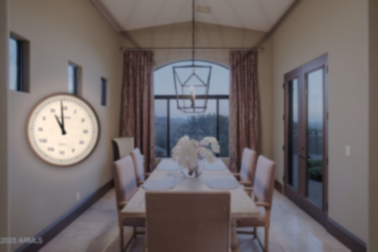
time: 10:59
